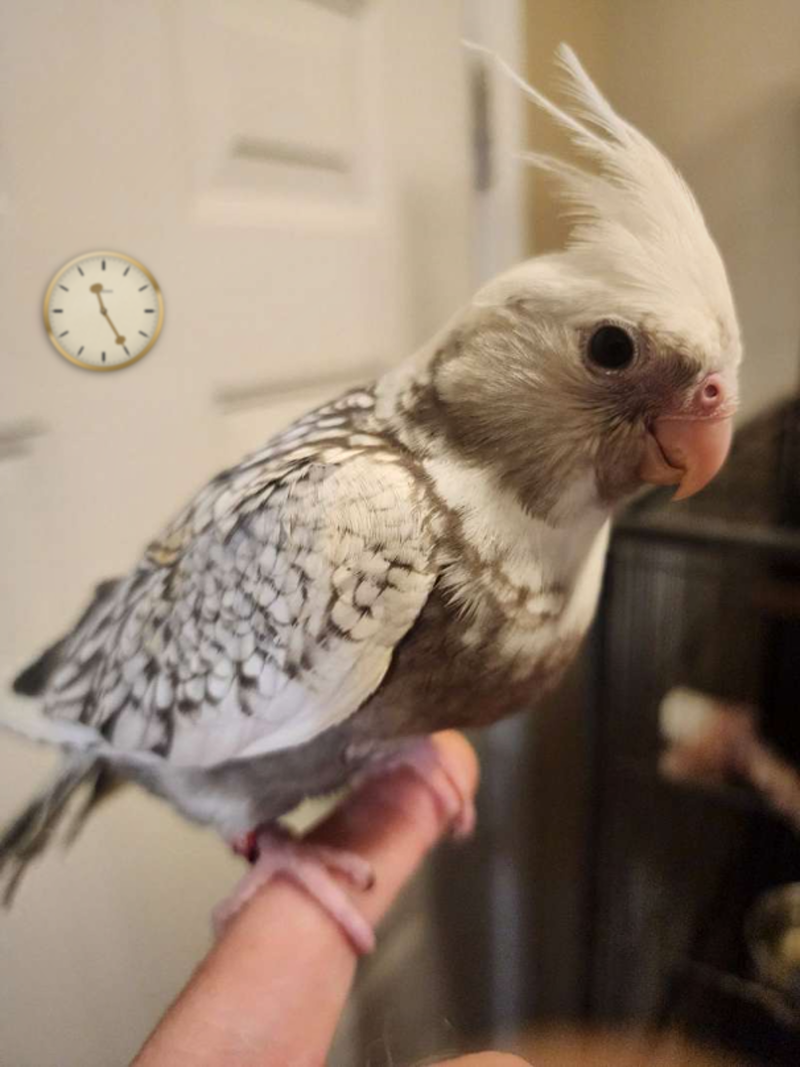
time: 11:25
